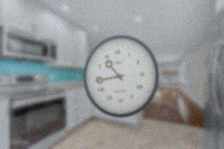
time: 10:44
